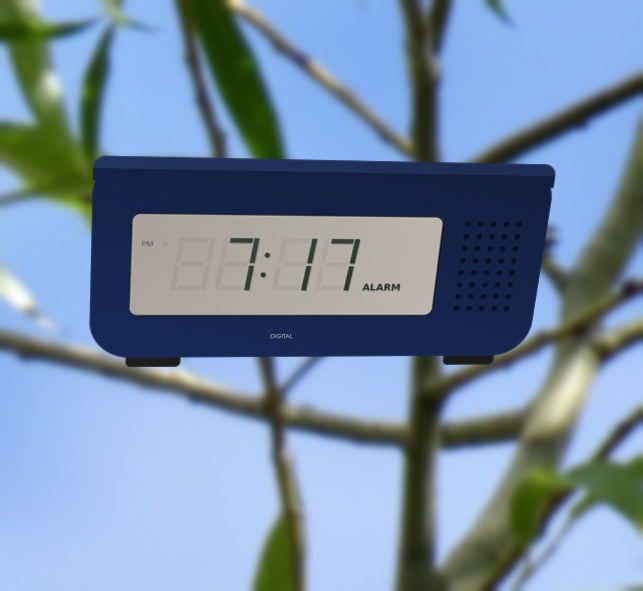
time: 7:17
